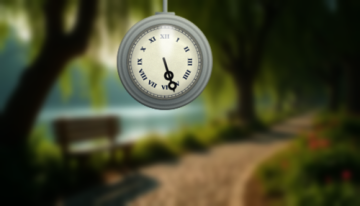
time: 5:27
